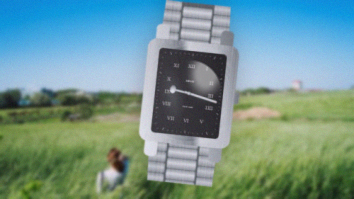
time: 9:17
